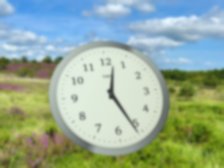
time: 12:26
